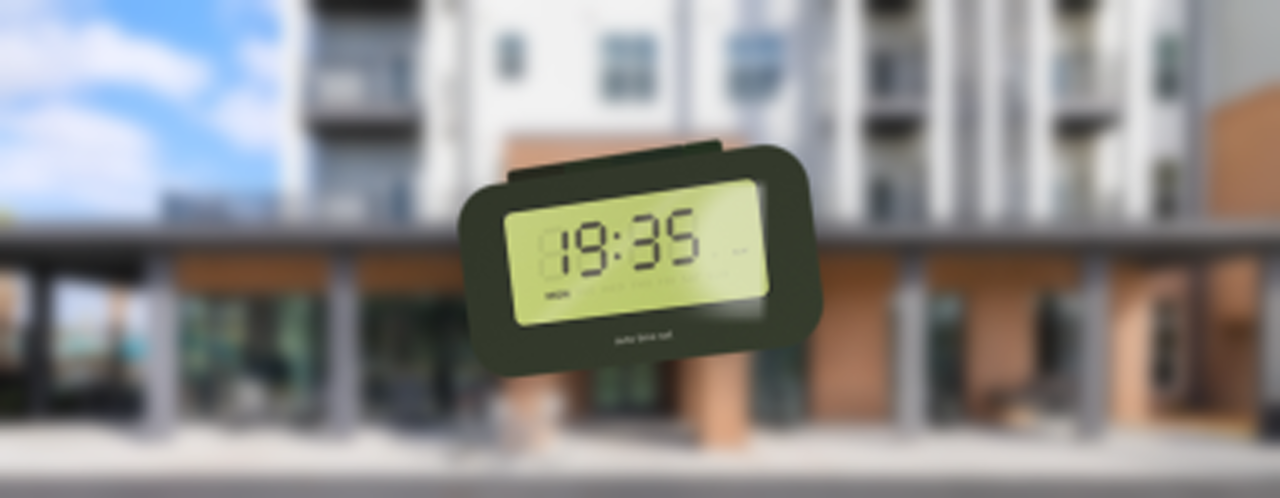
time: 19:35
